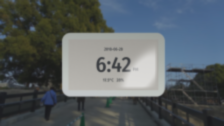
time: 6:42
